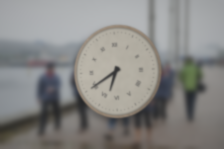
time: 6:40
